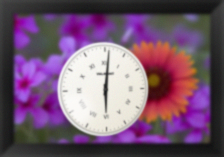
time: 6:01
